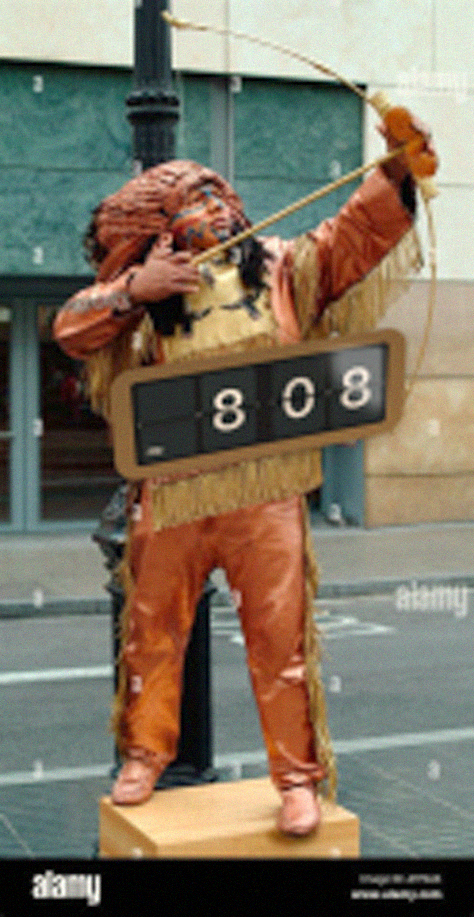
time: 8:08
